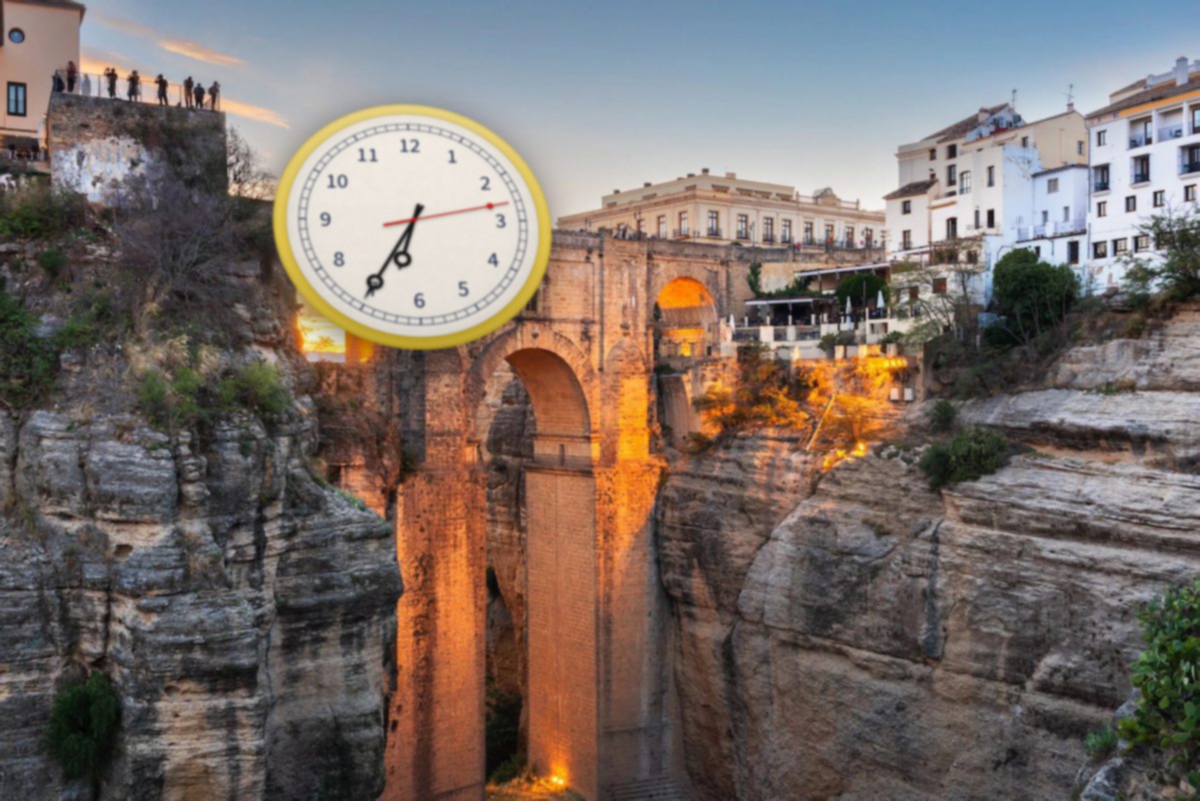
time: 6:35:13
